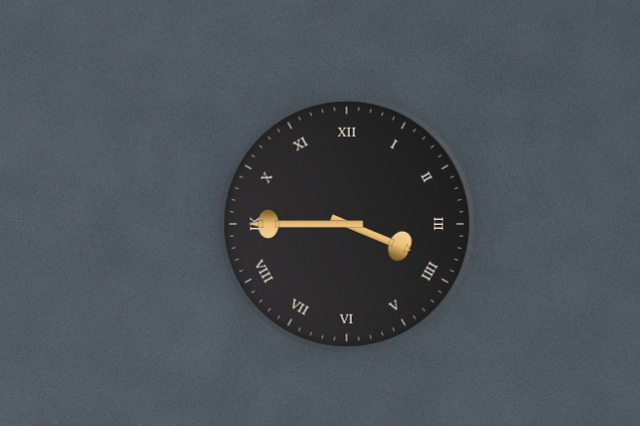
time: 3:45
